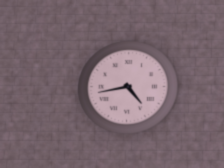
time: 4:43
